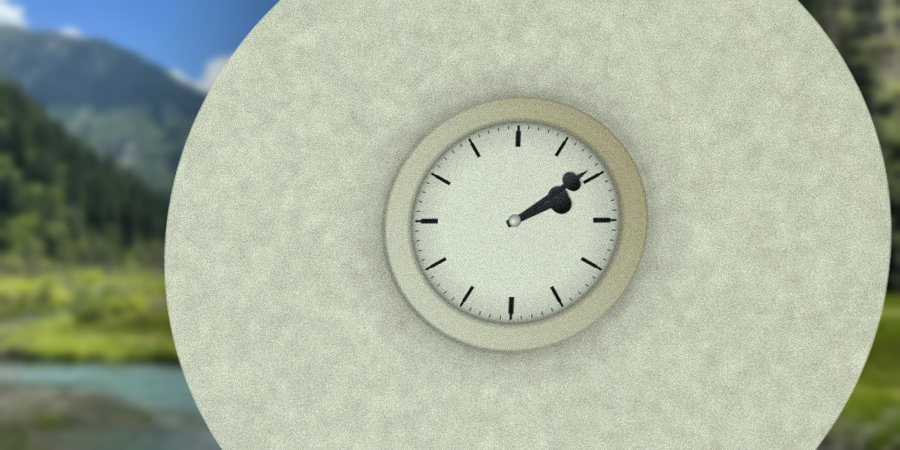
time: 2:09
